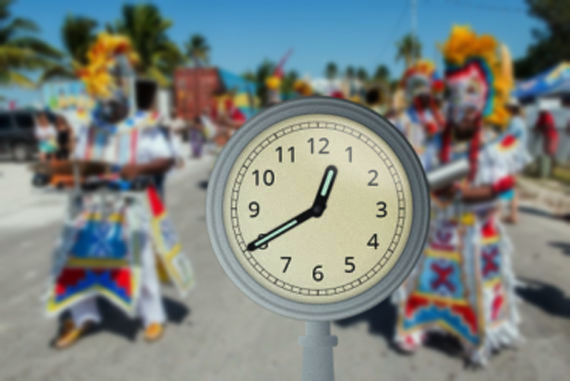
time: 12:40
